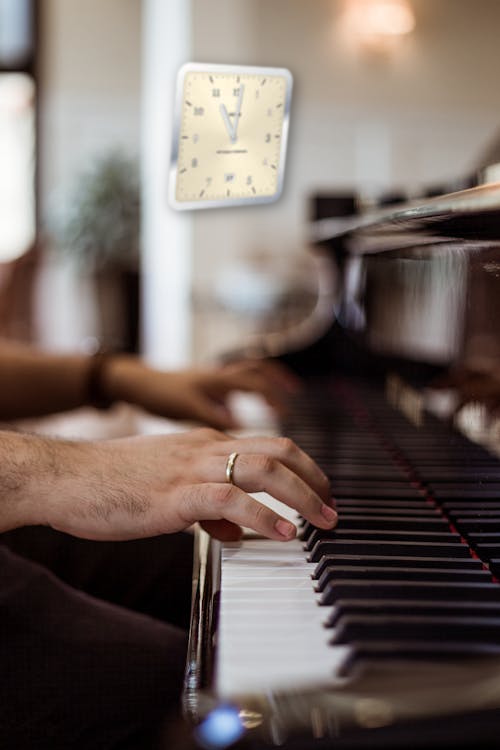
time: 11:01
